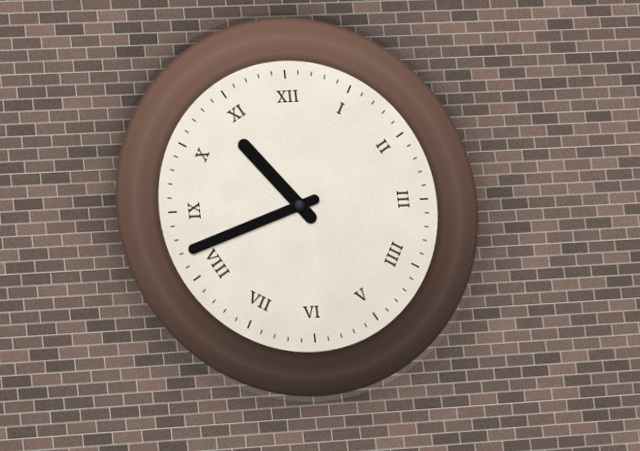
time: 10:42
